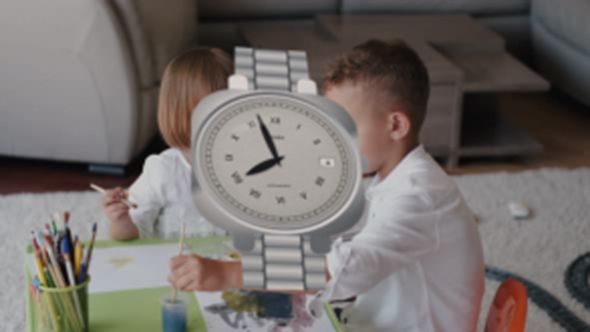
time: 7:57
